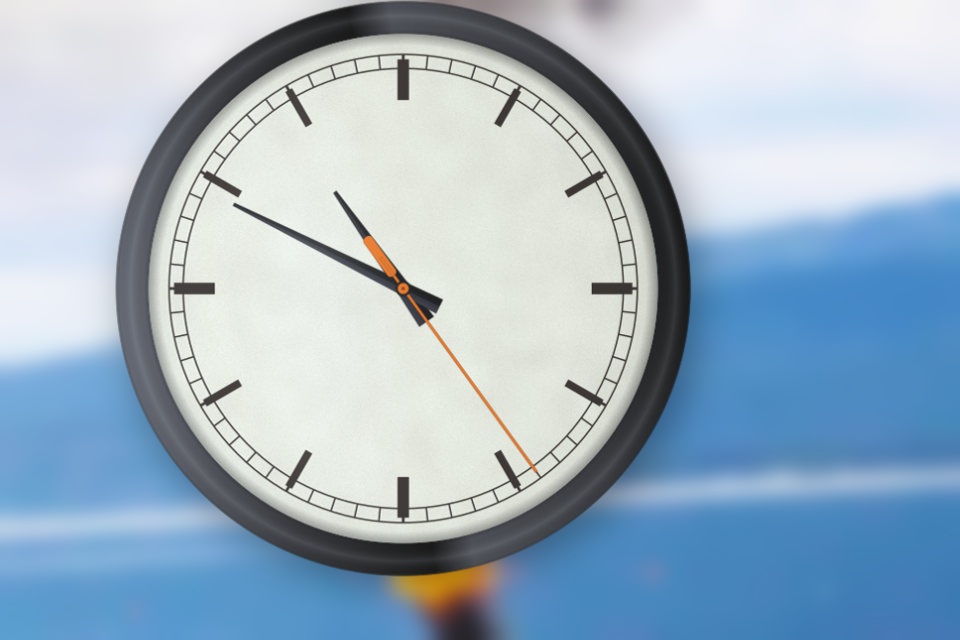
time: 10:49:24
